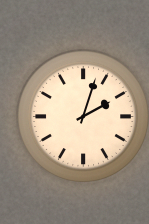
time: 2:03
